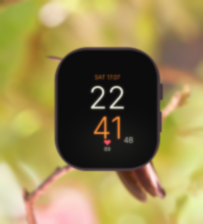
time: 22:41
